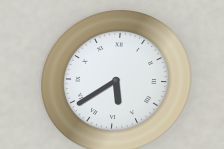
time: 5:39
